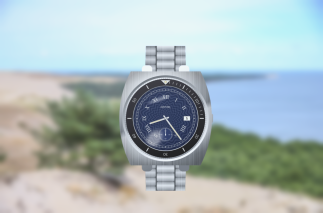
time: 8:24
